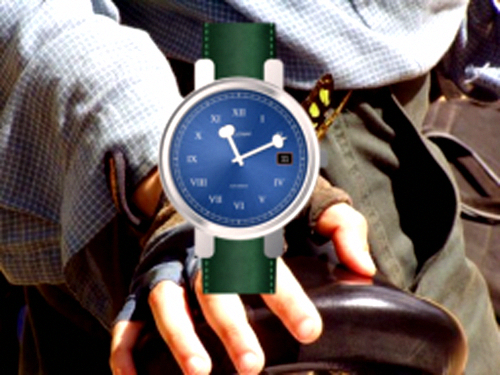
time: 11:11
